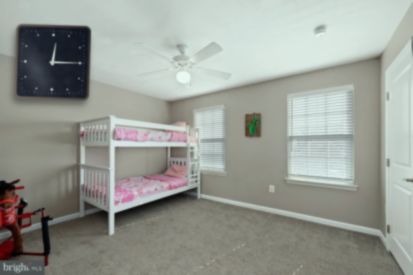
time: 12:15
